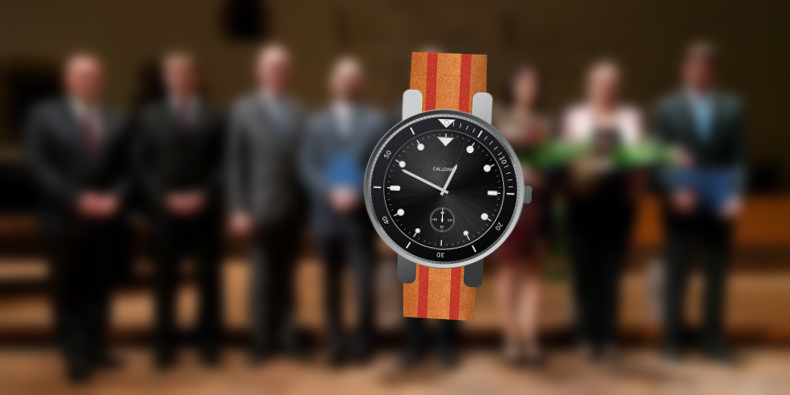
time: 12:49
